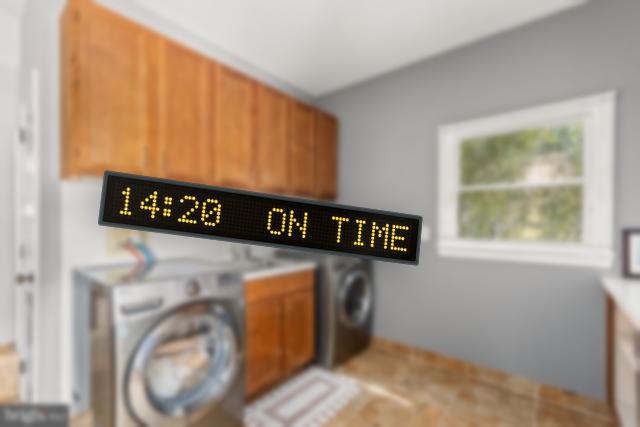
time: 14:20
